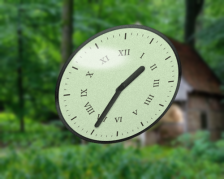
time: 1:35
